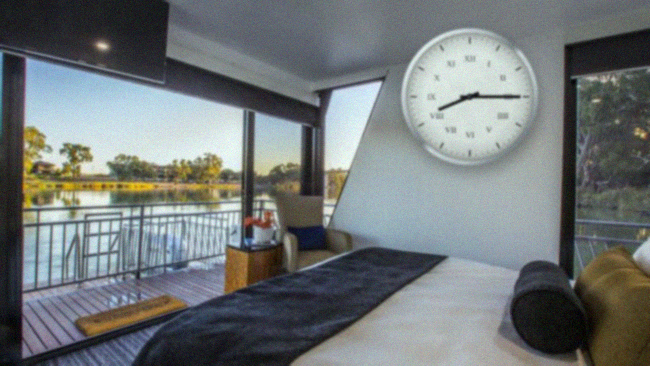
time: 8:15
